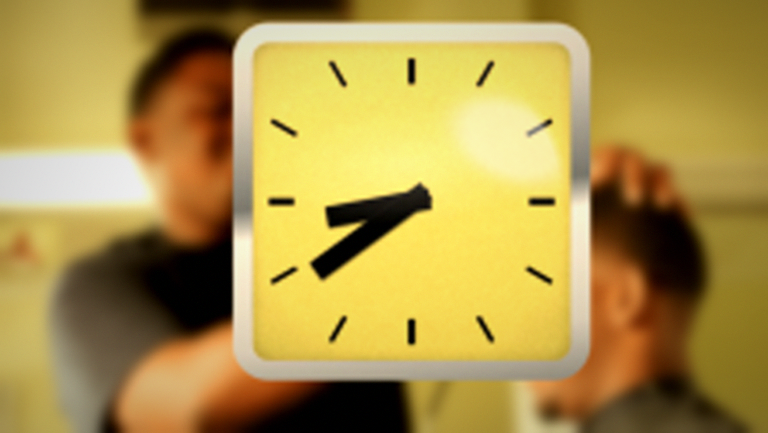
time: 8:39
